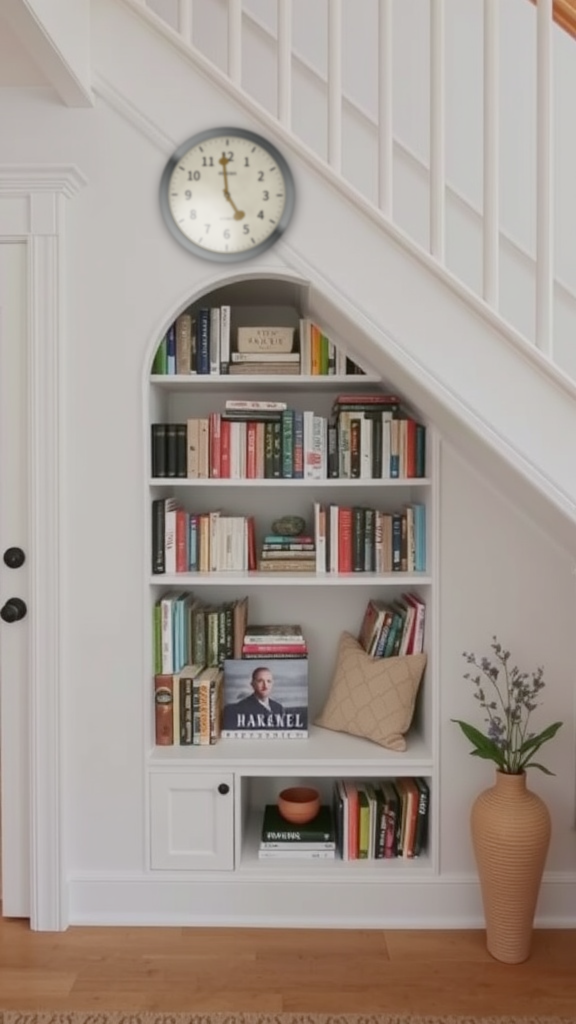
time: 4:59
